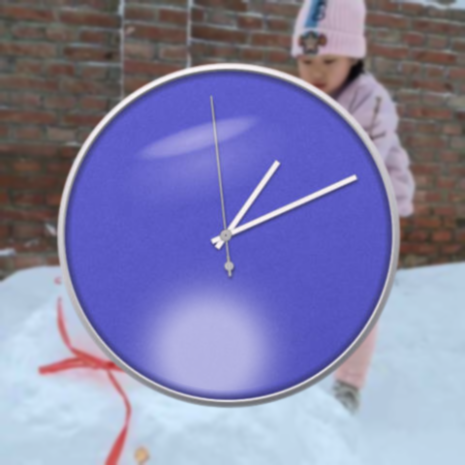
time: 1:10:59
